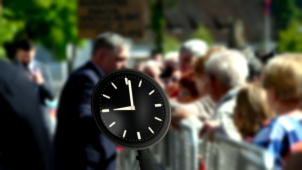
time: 9:01
